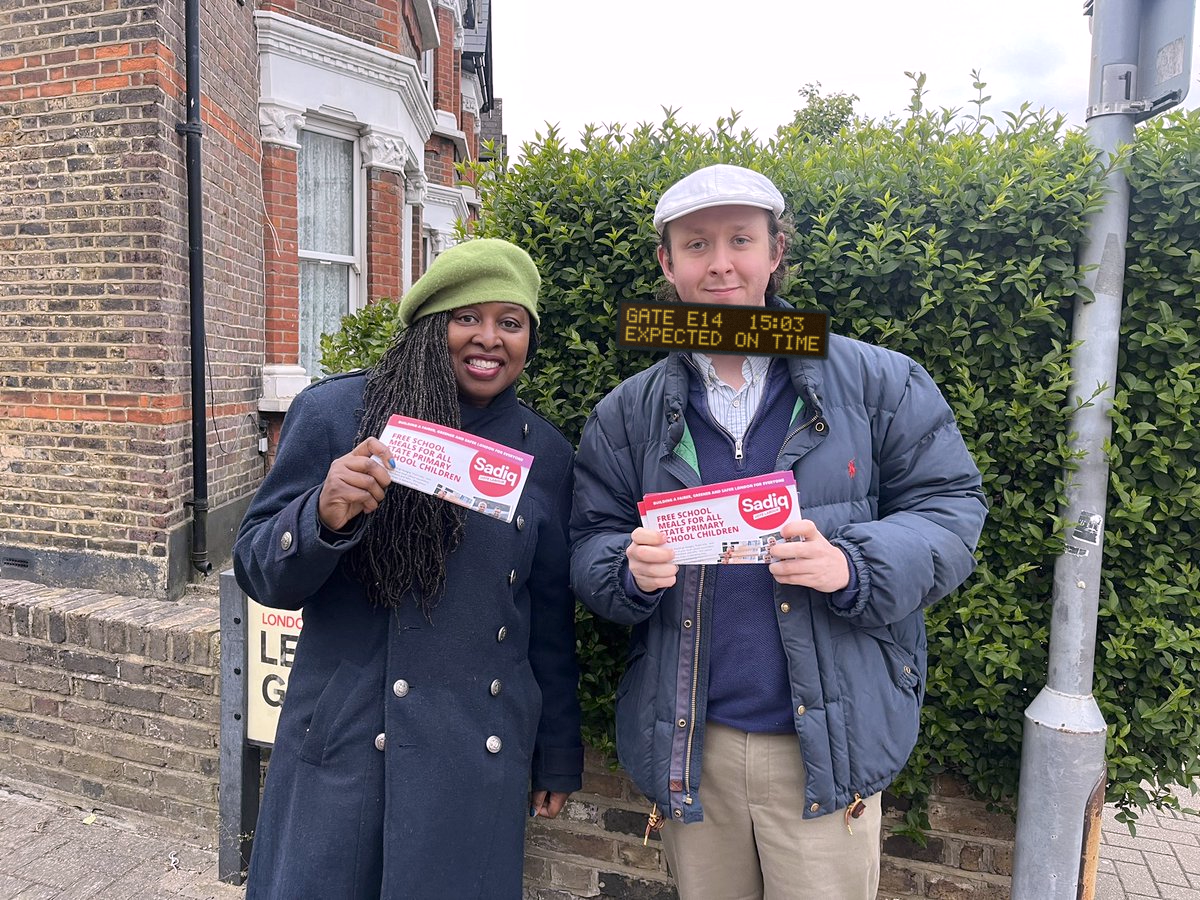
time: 15:03
